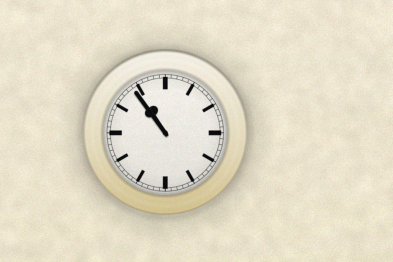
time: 10:54
